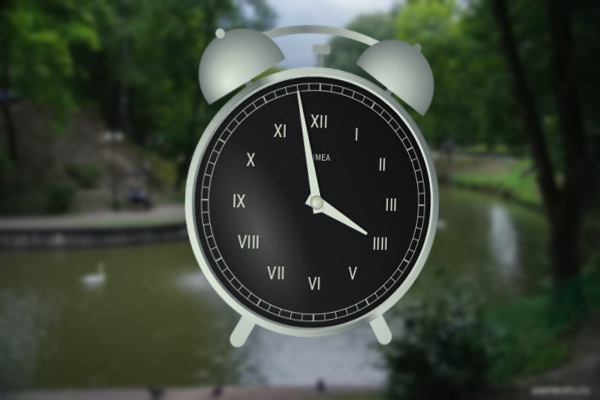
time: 3:58
